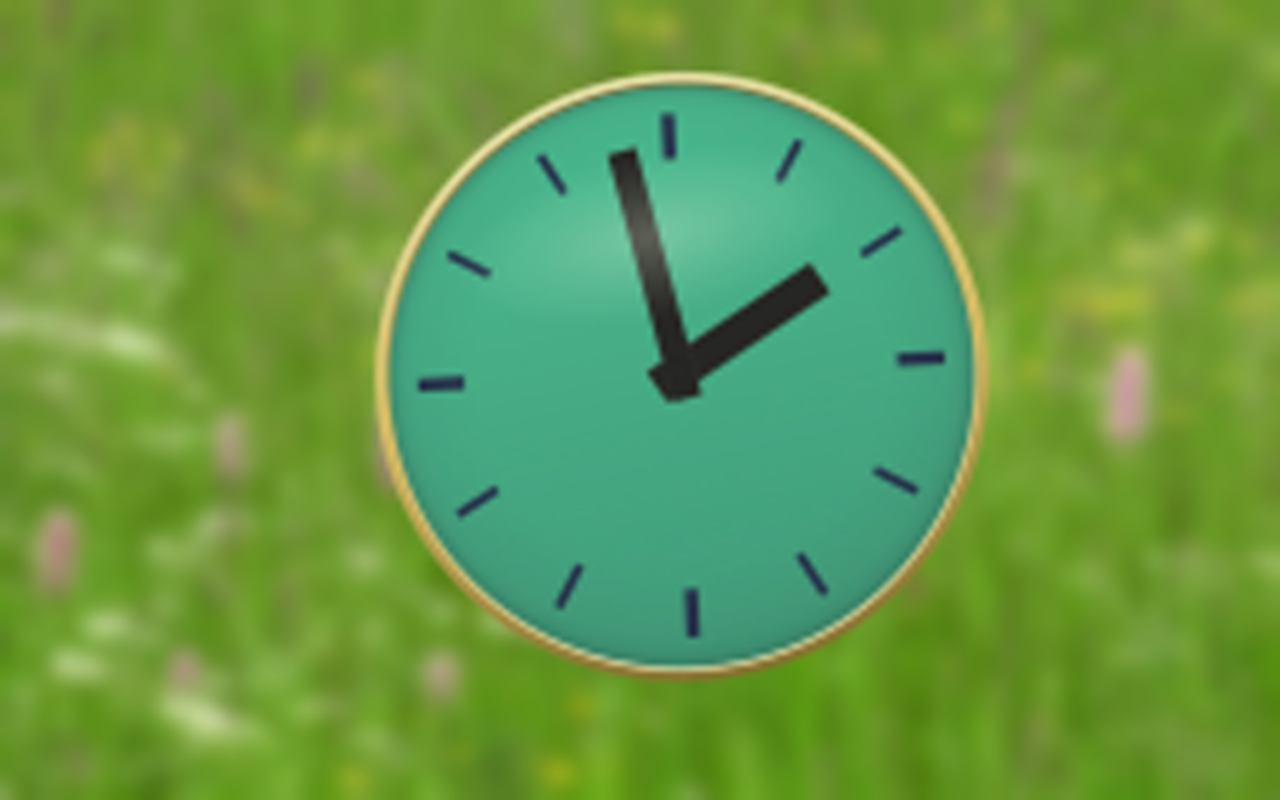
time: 1:58
